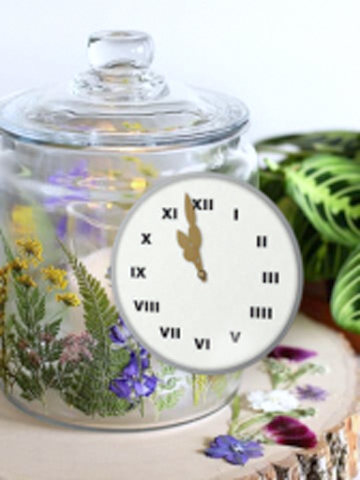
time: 10:58
